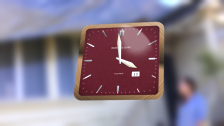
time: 3:59
